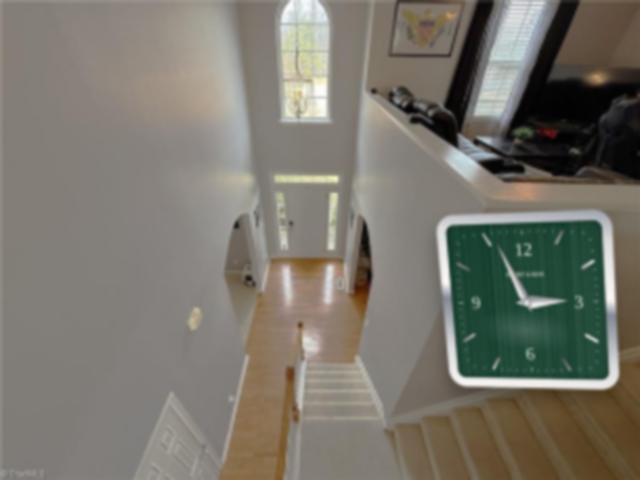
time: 2:56
